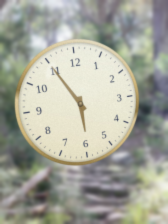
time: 5:55
